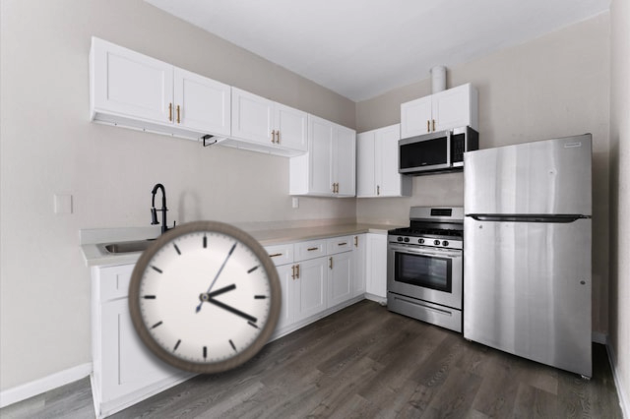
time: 2:19:05
